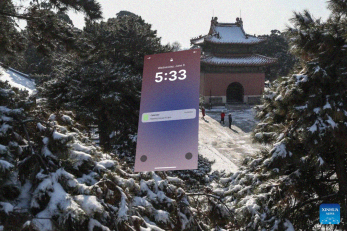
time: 5:33
